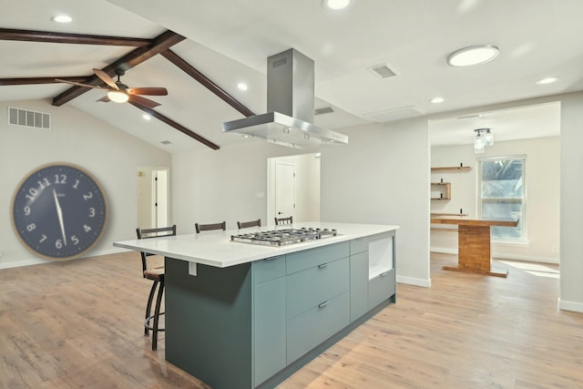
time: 11:28
